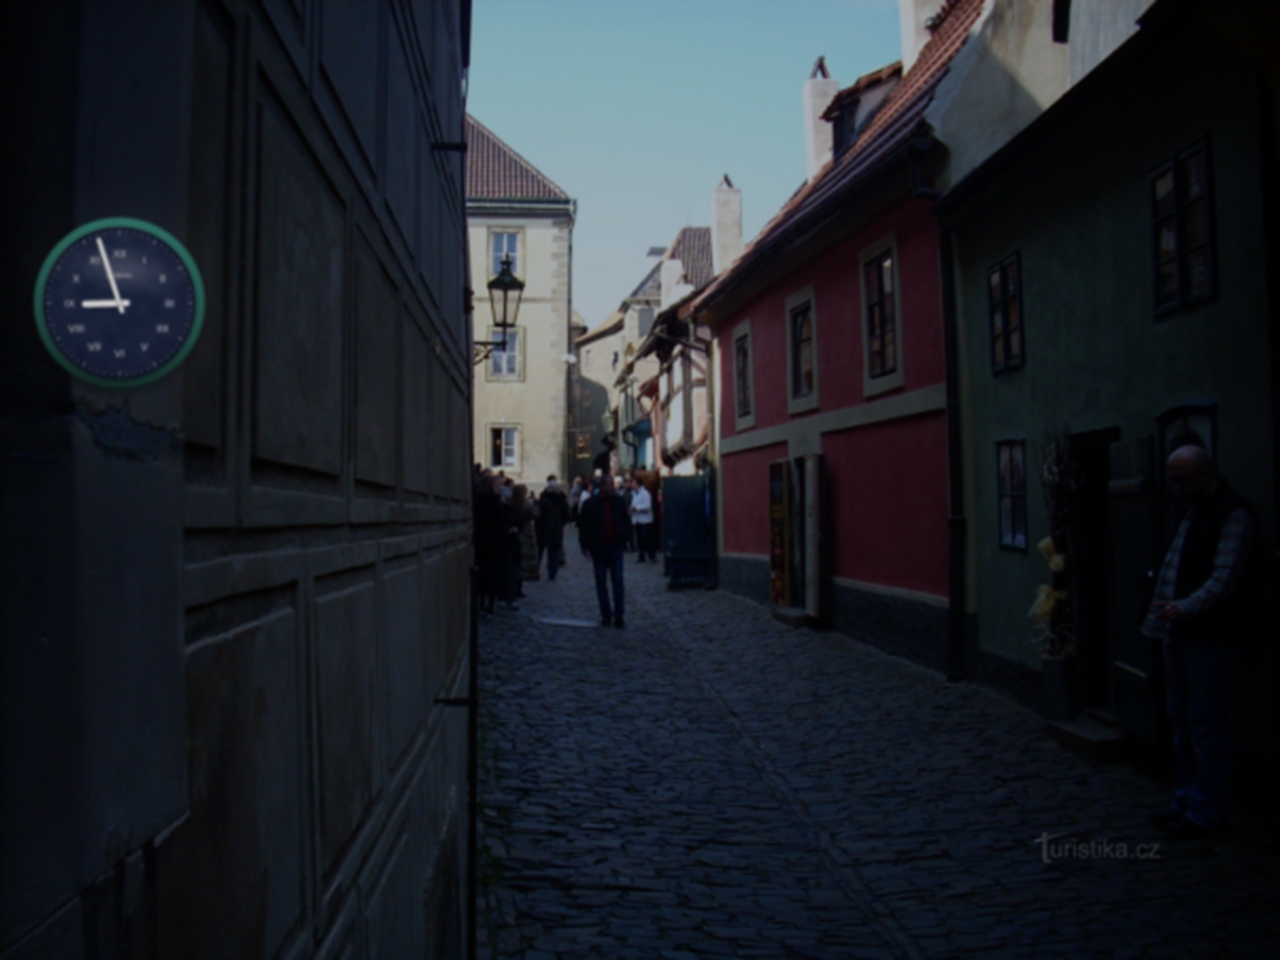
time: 8:57
